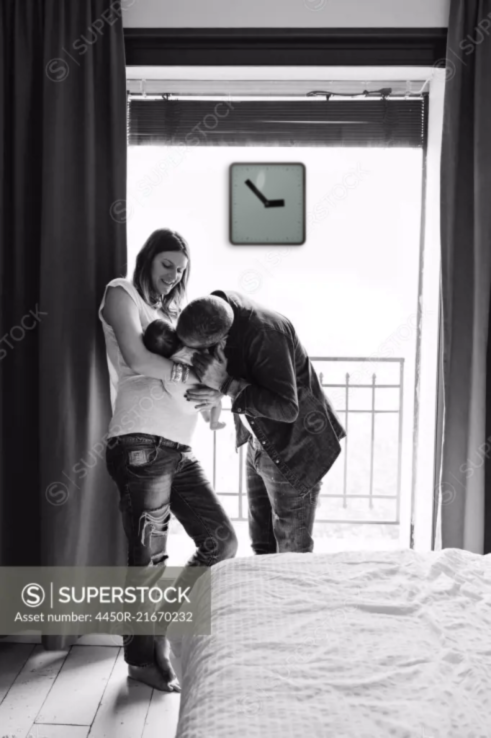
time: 2:53
